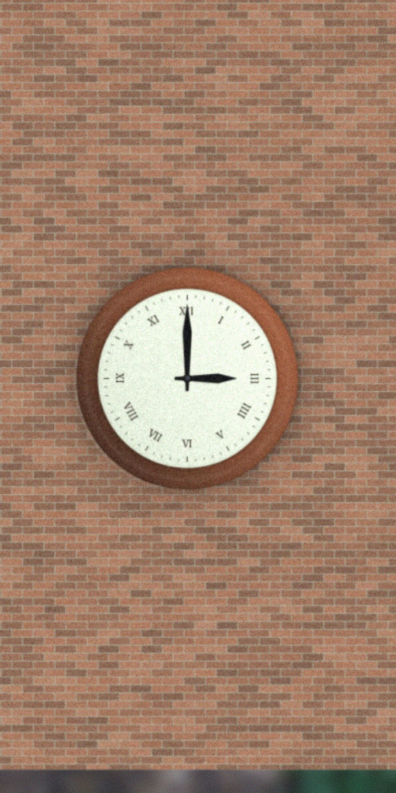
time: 3:00
